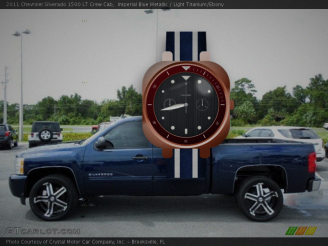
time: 8:43
